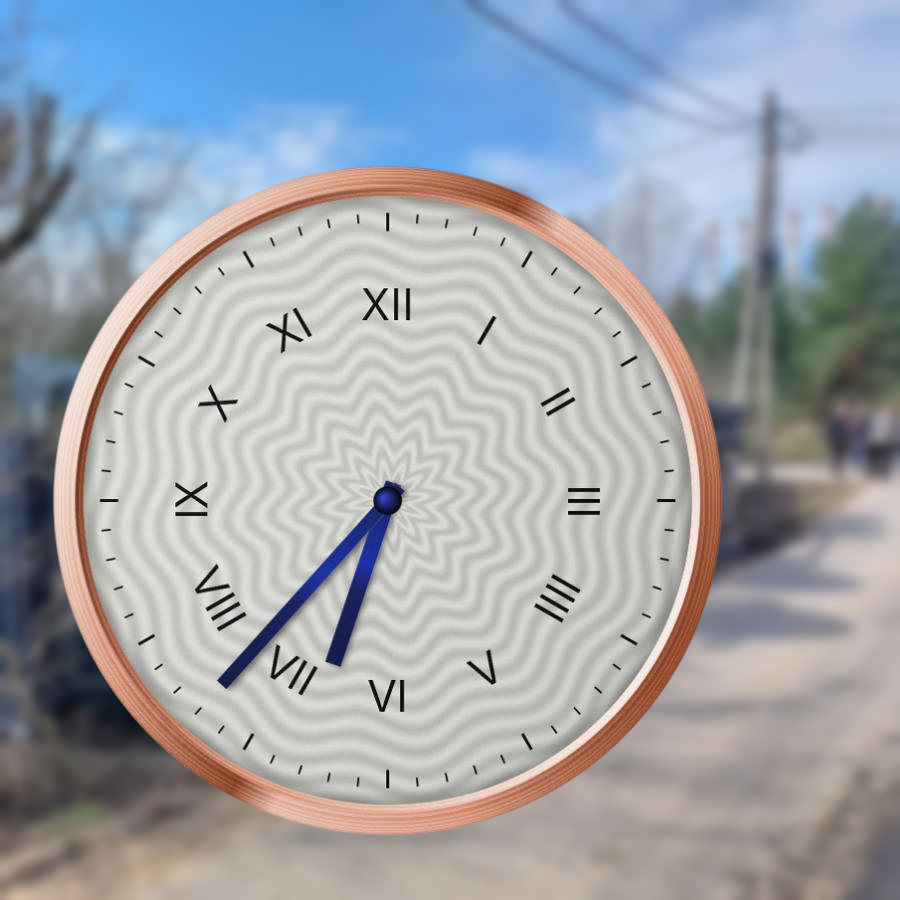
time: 6:37
